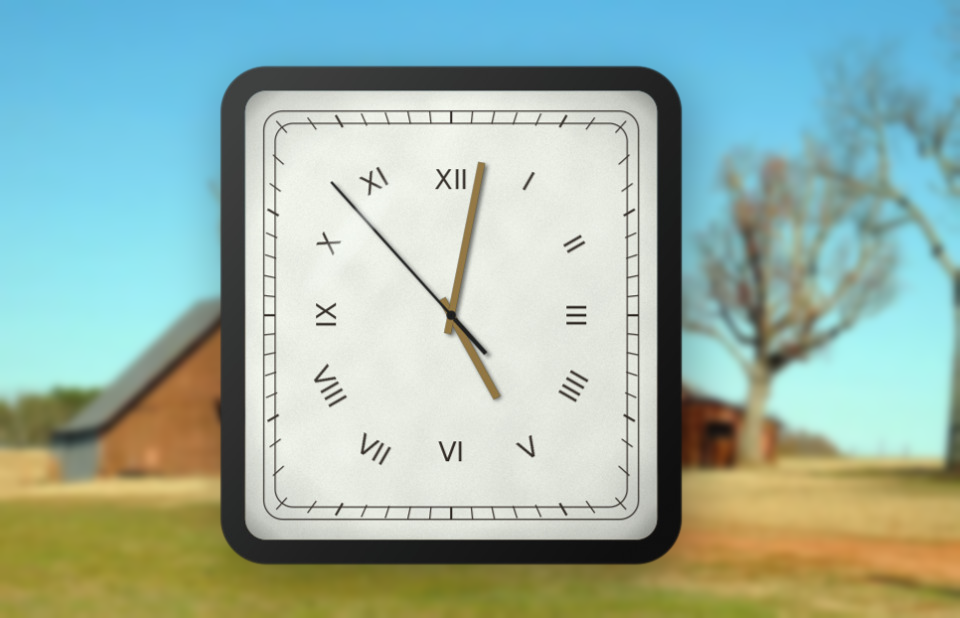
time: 5:01:53
